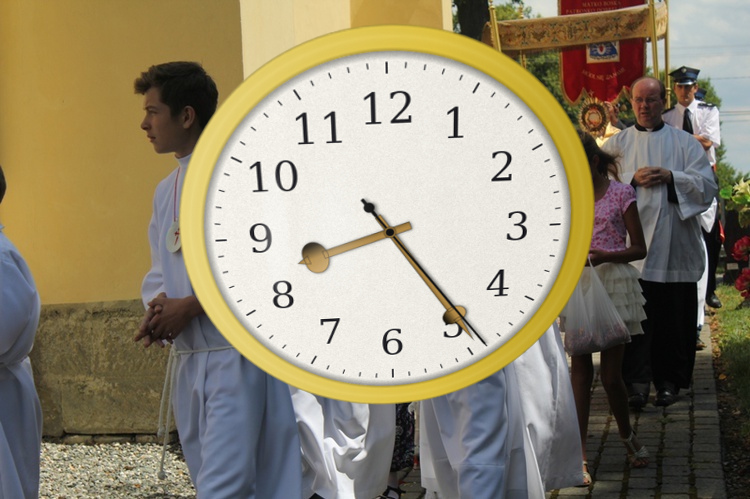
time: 8:24:24
